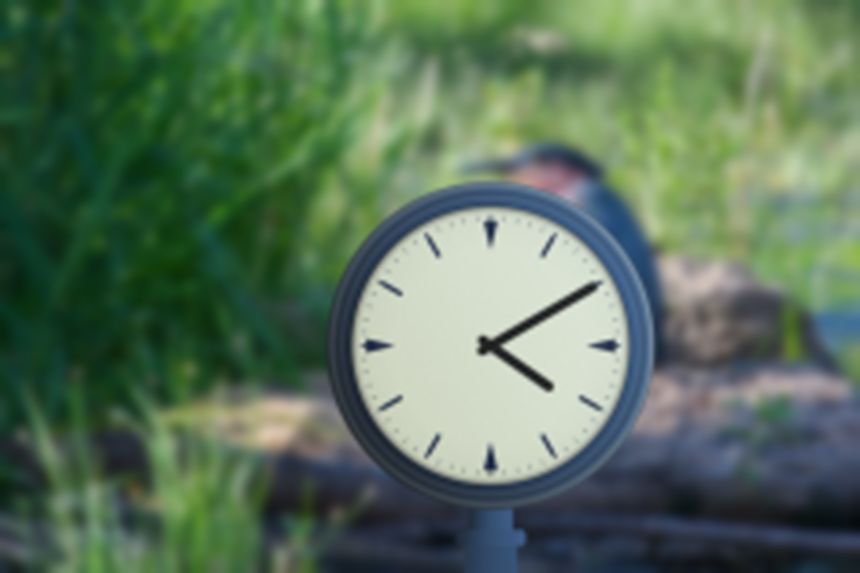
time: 4:10
